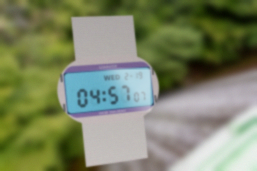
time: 4:57
